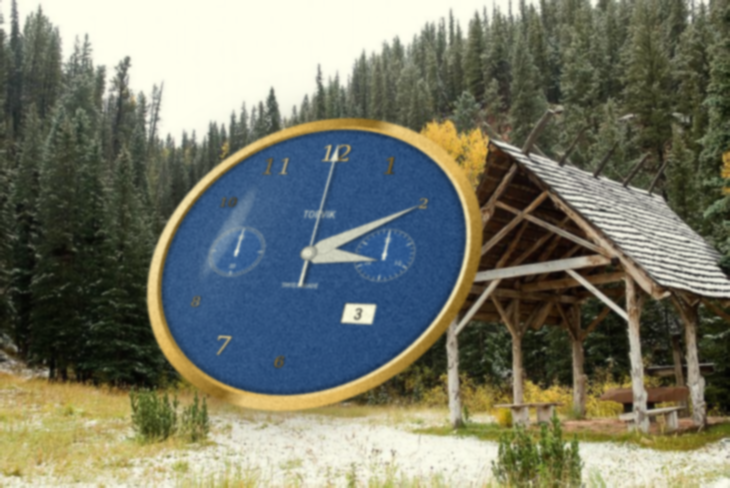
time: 3:10
